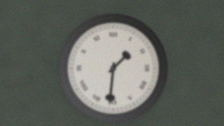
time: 1:31
